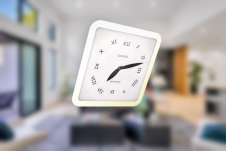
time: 7:12
